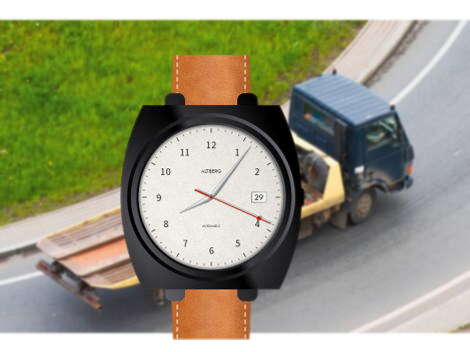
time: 8:06:19
